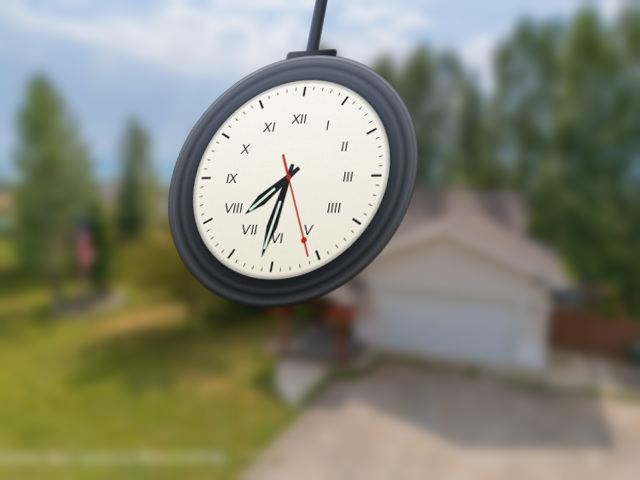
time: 7:31:26
